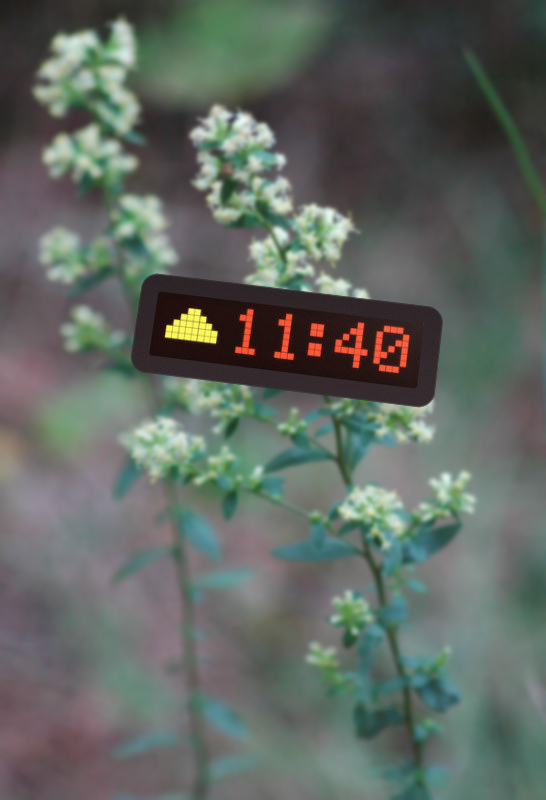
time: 11:40
